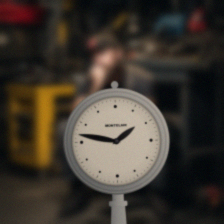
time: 1:47
